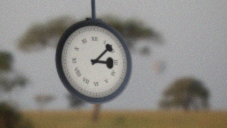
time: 3:08
